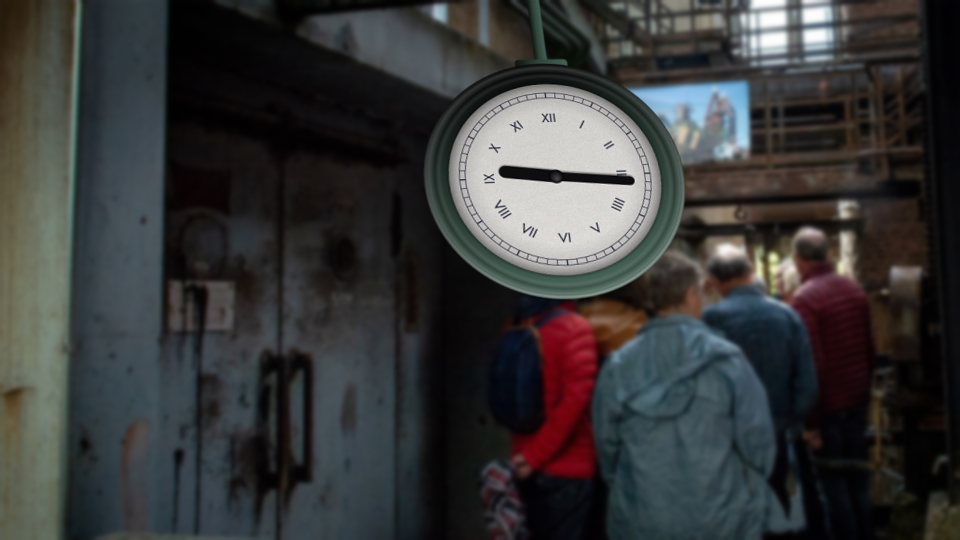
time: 9:16
